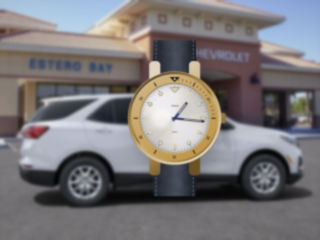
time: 1:16
